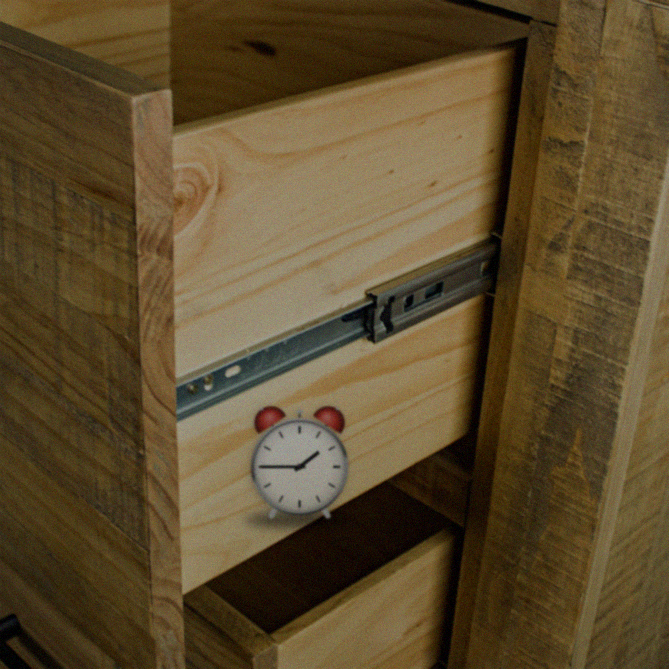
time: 1:45
